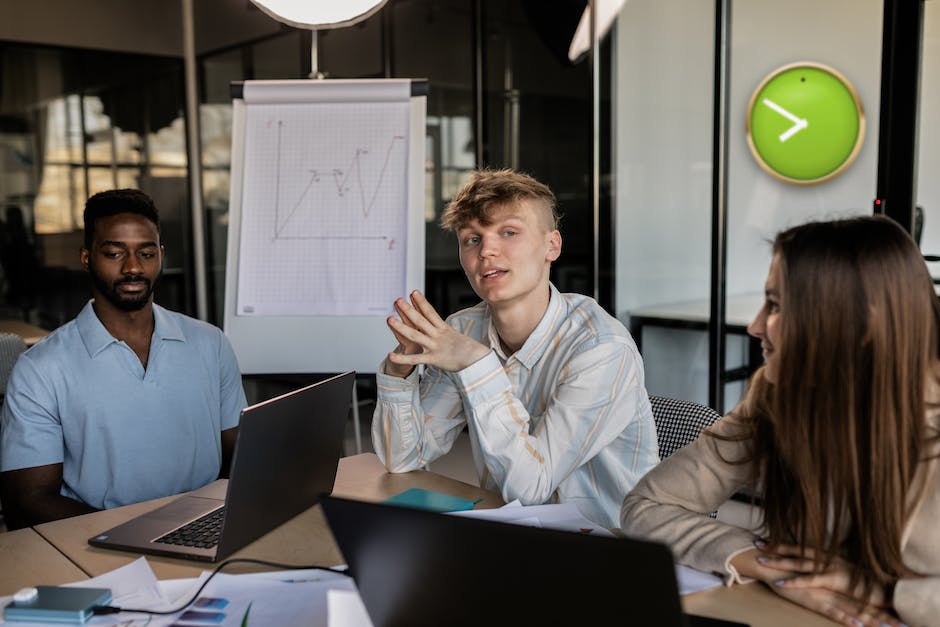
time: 7:50
